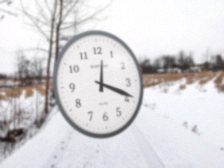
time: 12:19
